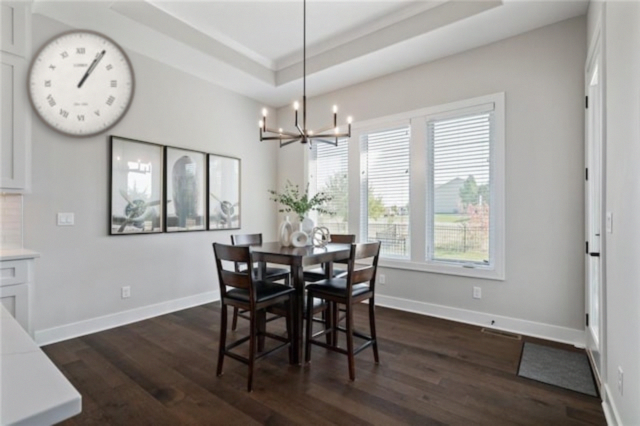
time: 1:06
